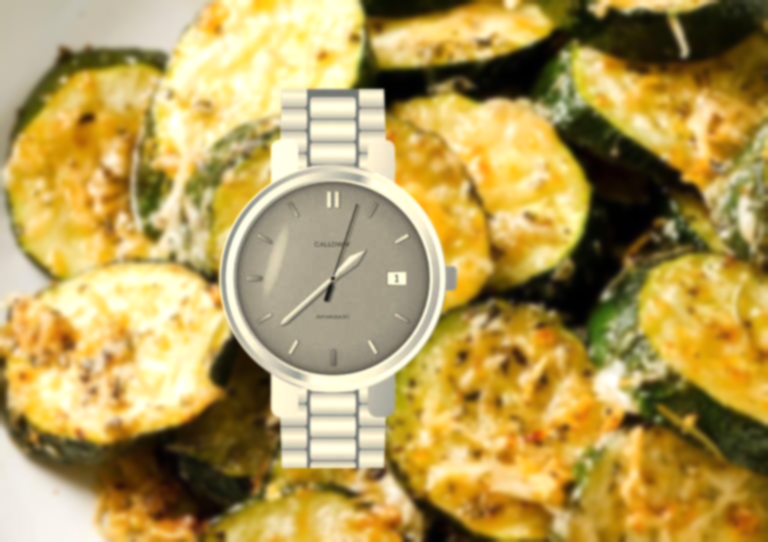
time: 1:38:03
